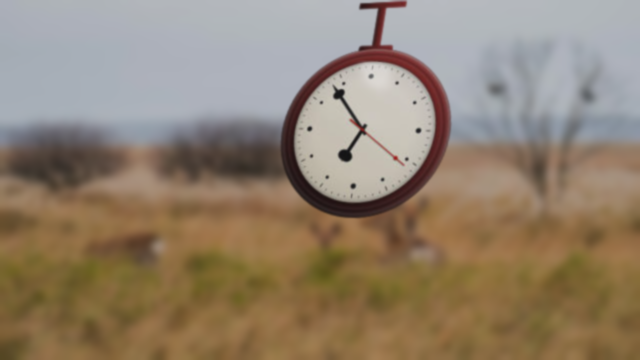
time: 6:53:21
